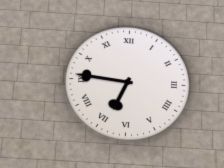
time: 6:46
